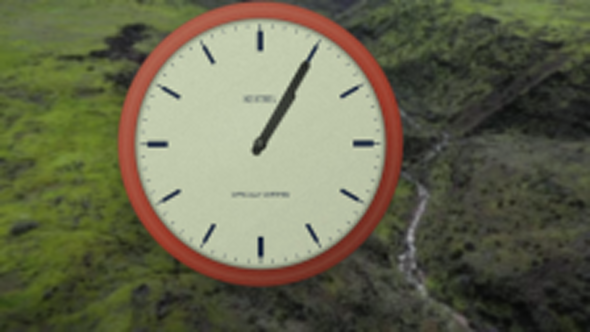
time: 1:05
